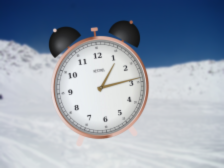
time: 1:14
